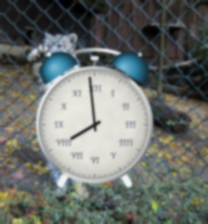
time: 7:59
